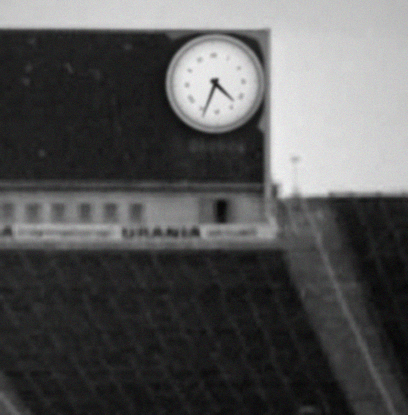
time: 4:34
